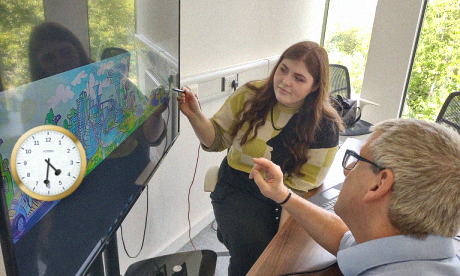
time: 4:31
